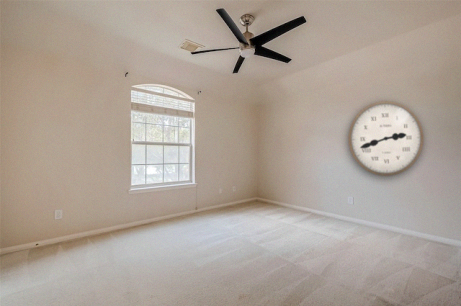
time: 2:42
